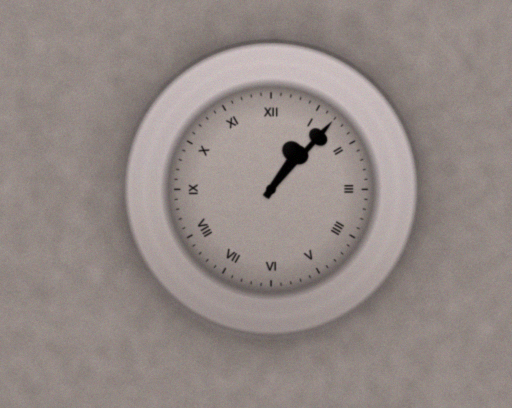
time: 1:07
